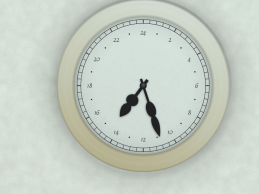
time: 14:27
